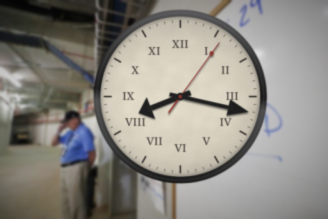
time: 8:17:06
